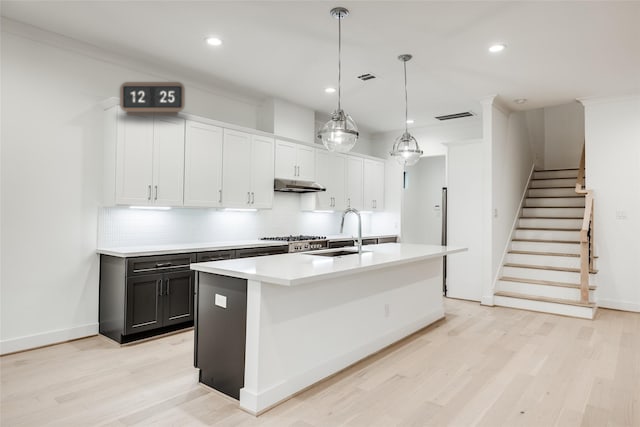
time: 12:25
